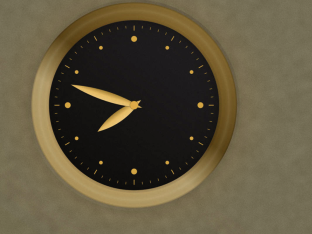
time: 7:48
